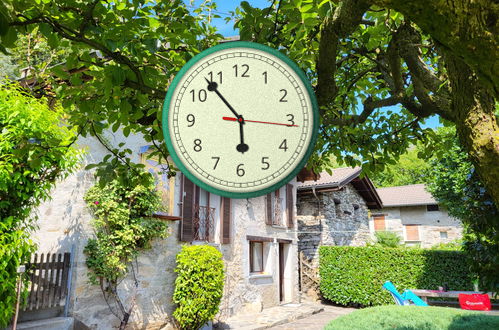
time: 5:53:16
